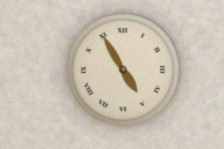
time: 4:55
